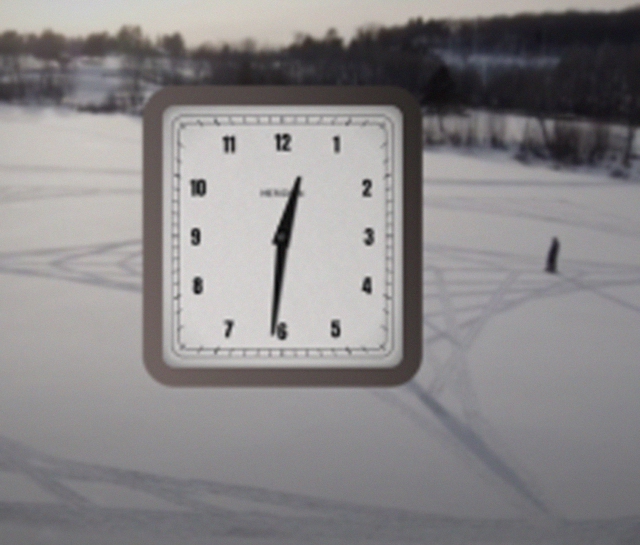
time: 12:31
